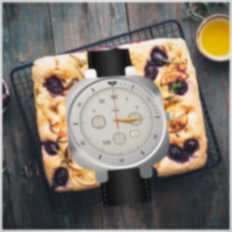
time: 3:15
